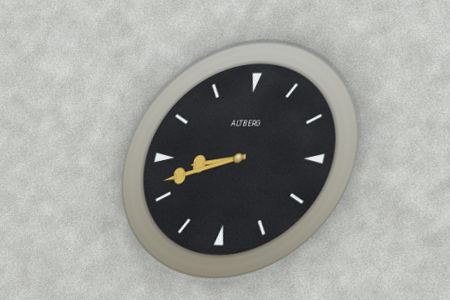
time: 8:42
